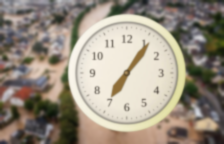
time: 7:06
